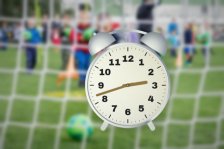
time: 2:42
